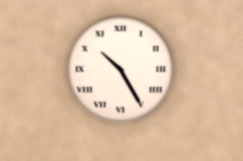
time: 10:25
